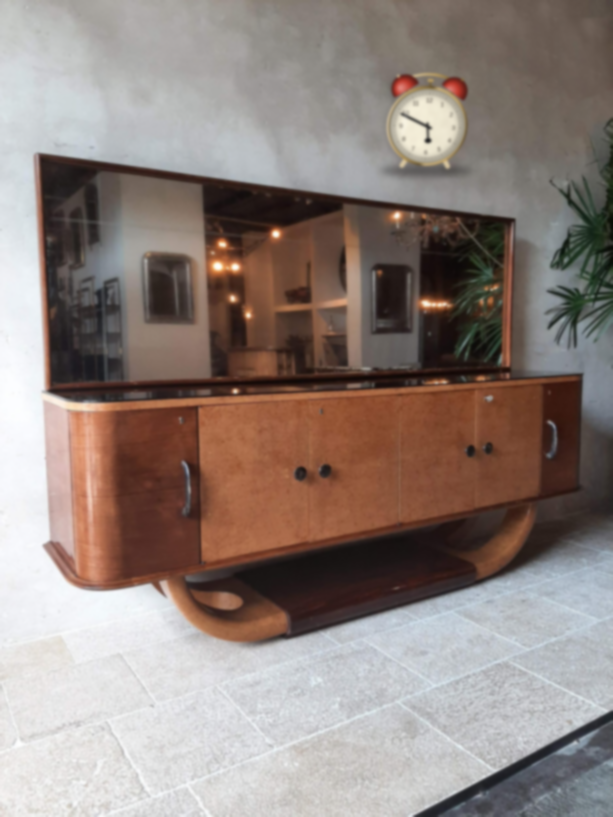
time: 5:49
